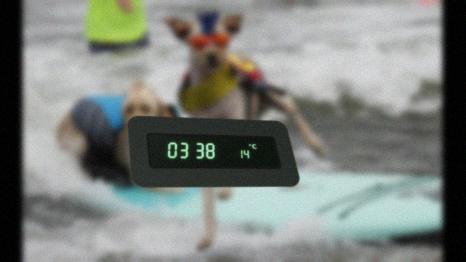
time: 3:38
